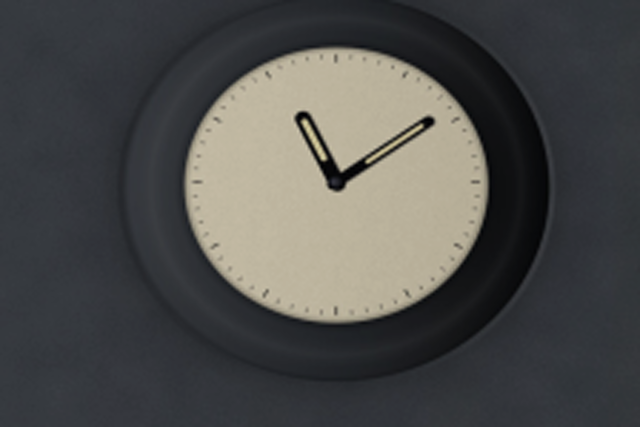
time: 11:09
